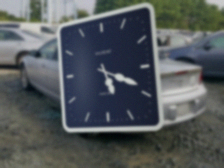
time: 5:19
